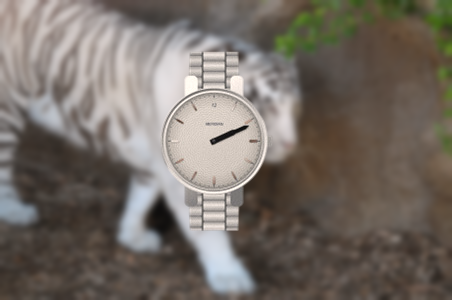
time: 2:11
